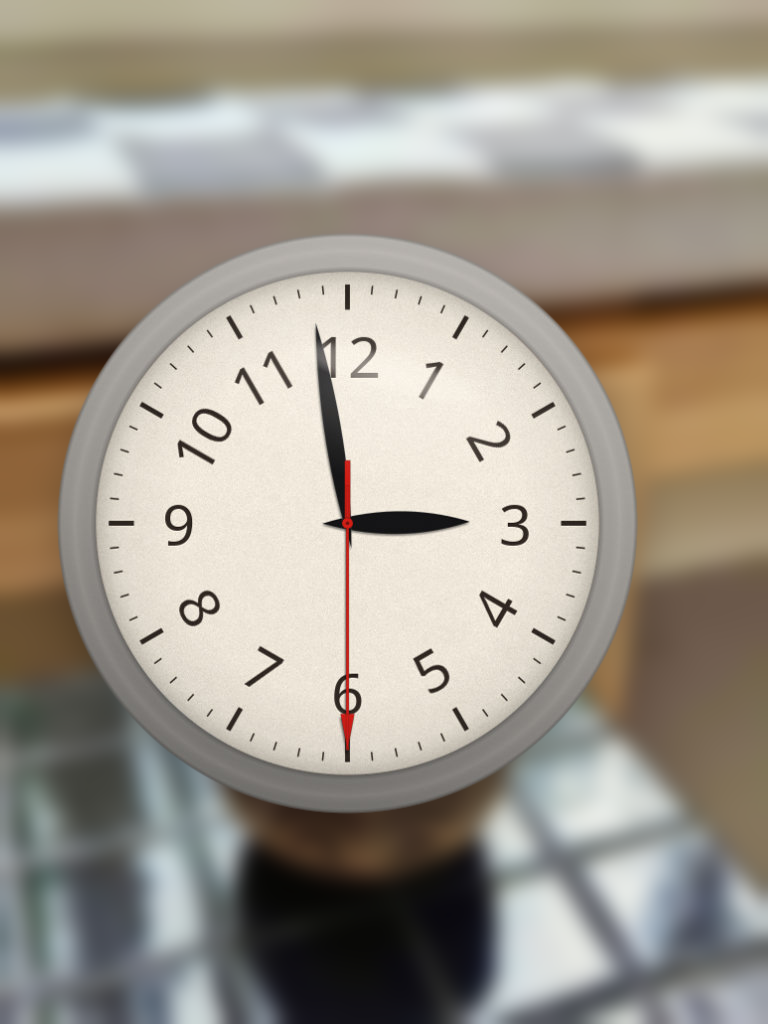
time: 2:58:30
